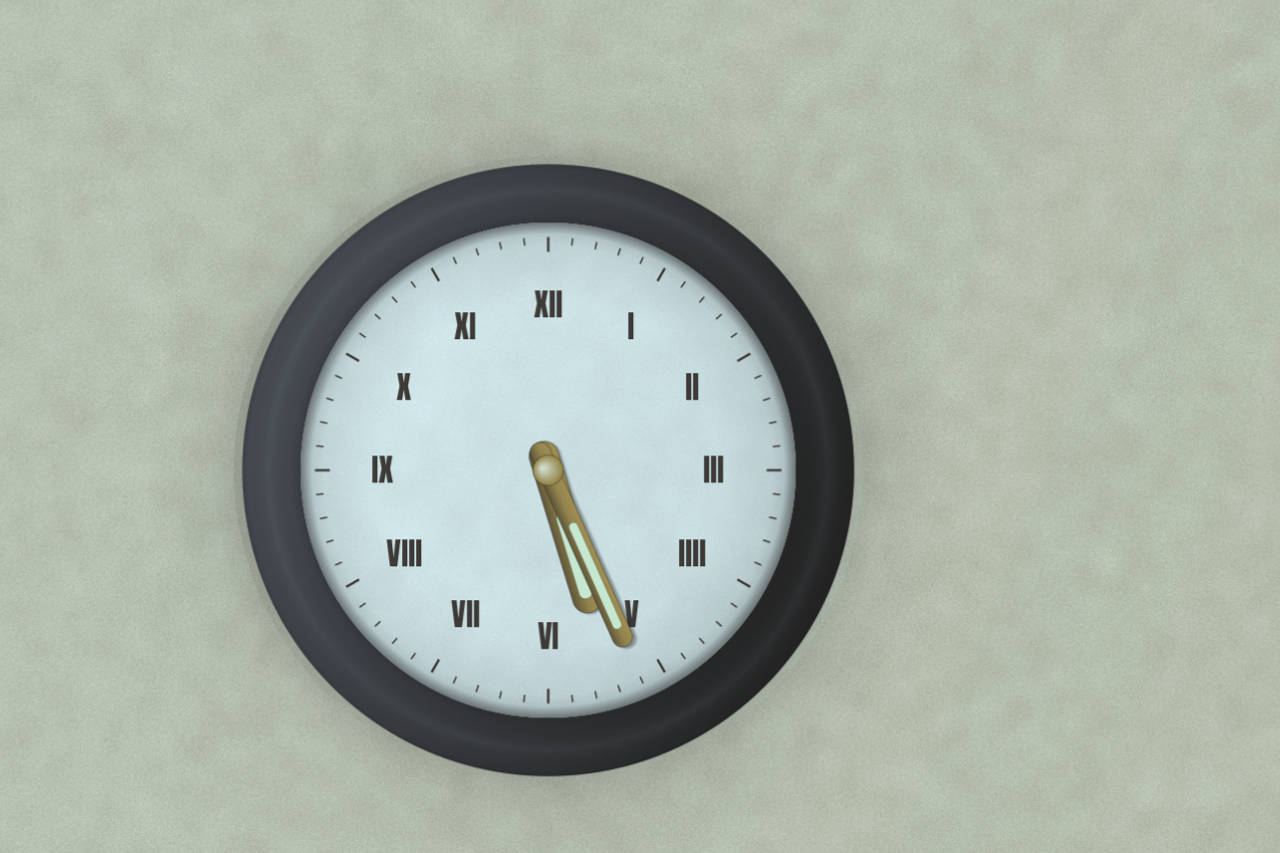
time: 5:26
